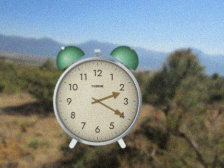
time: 2:20
